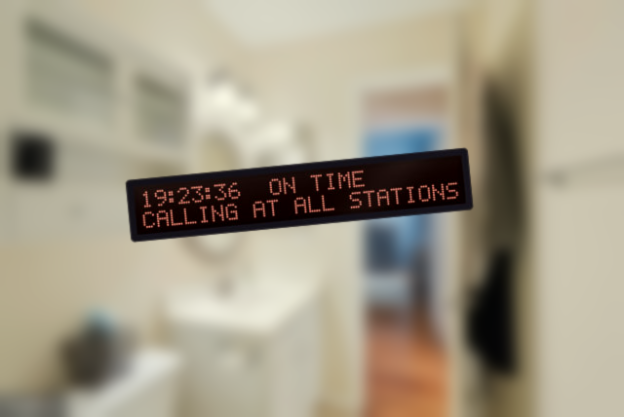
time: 19:23:36
